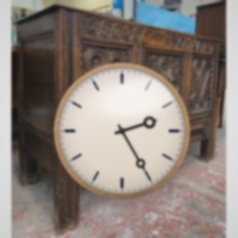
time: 2:25
